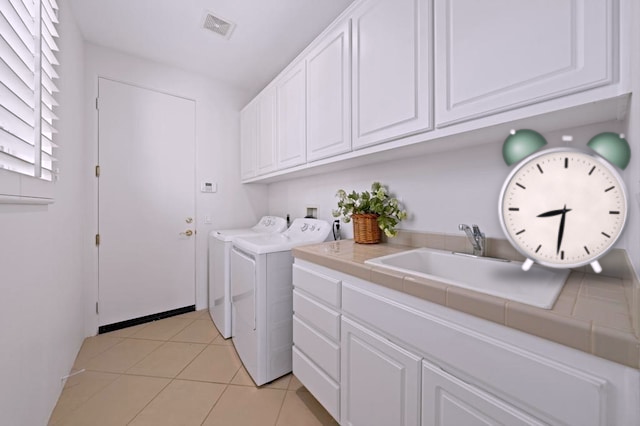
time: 8:31
